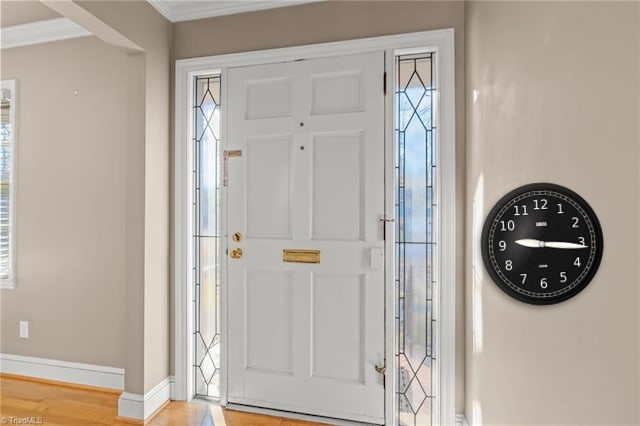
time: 9:16
